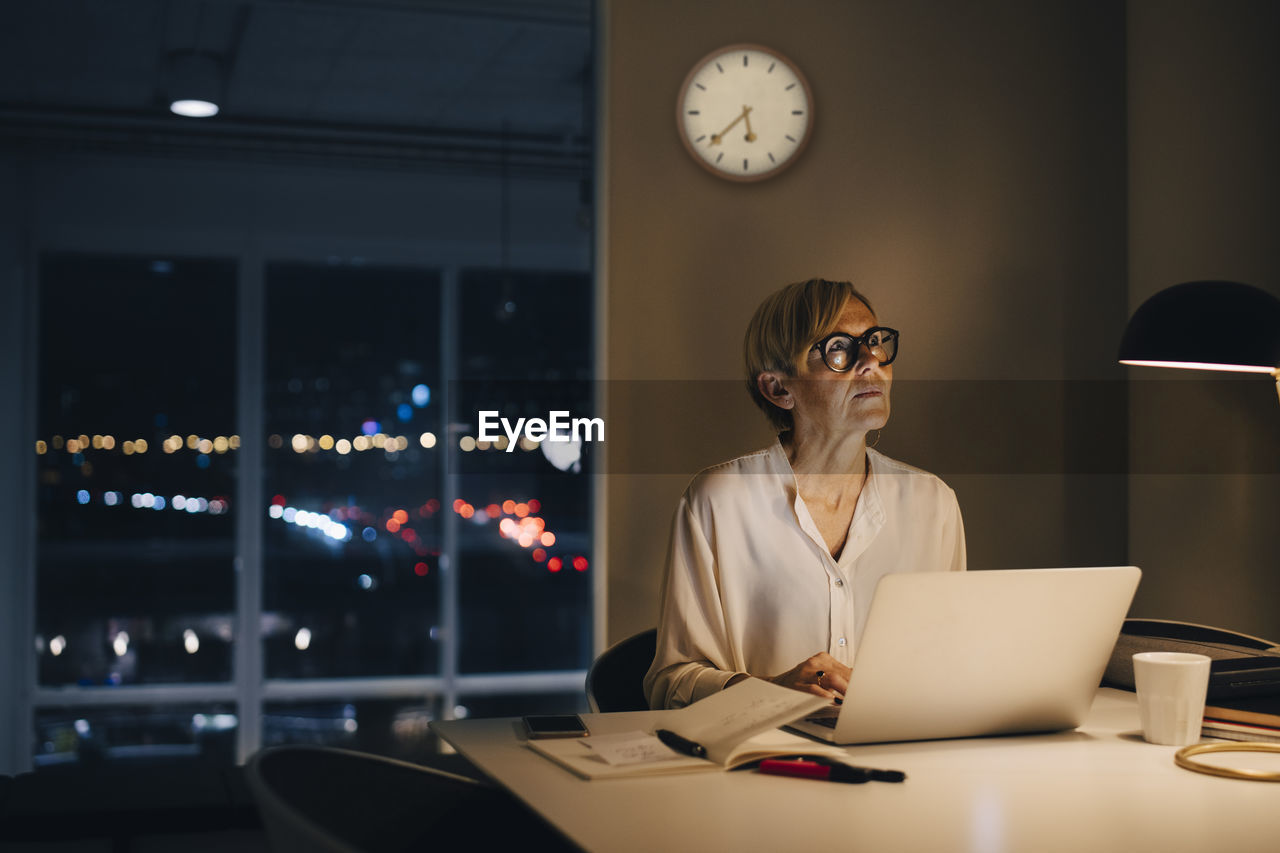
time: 5:38
